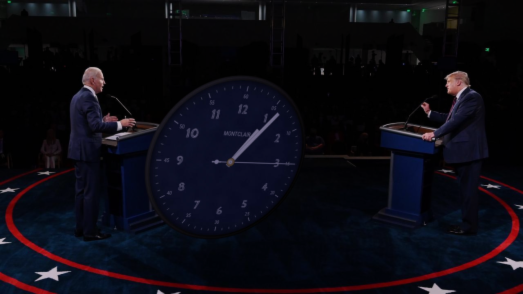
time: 1:06:15
